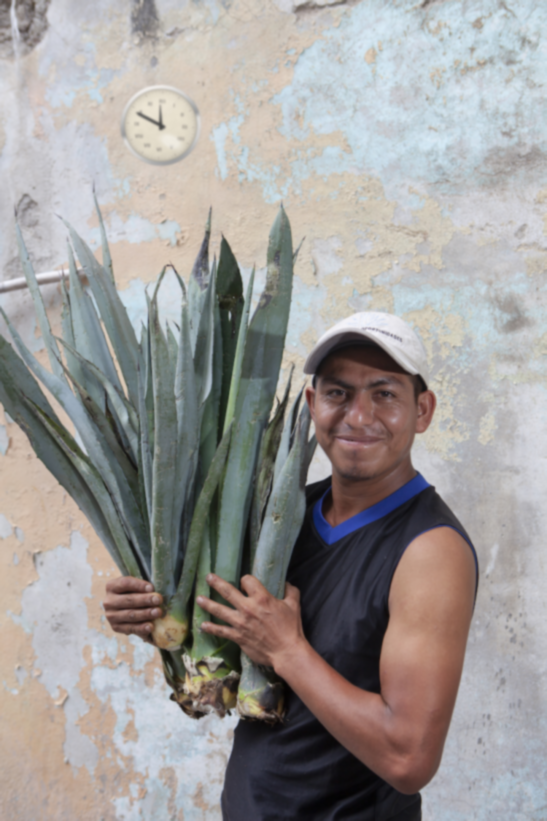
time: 11:49
